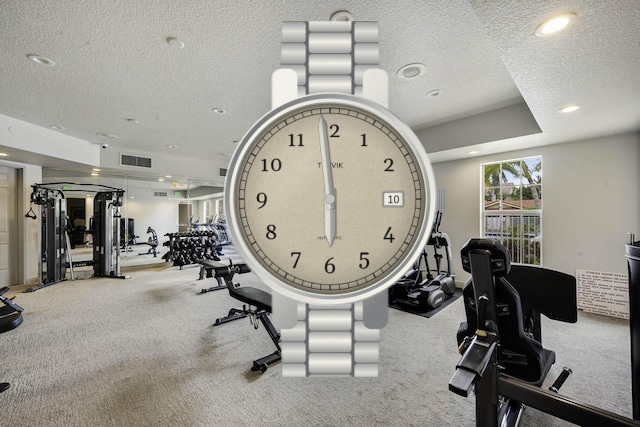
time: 5:59
